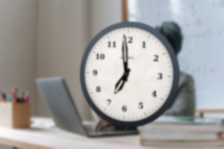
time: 6:59
